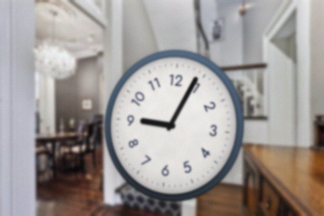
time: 9:04
